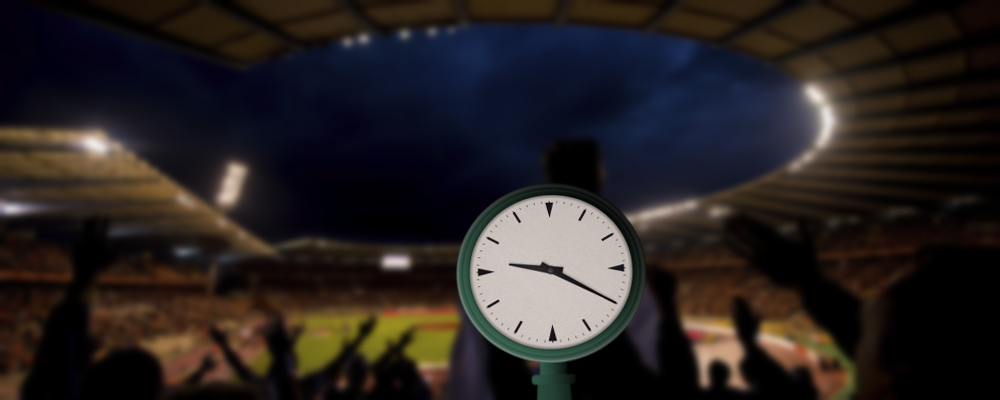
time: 9:20
